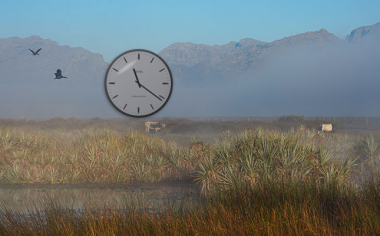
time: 11:21
